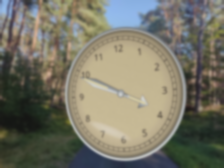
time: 3:49
